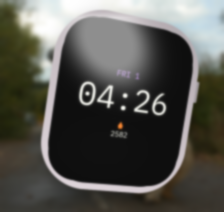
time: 4:26
